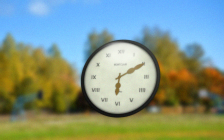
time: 6:10
